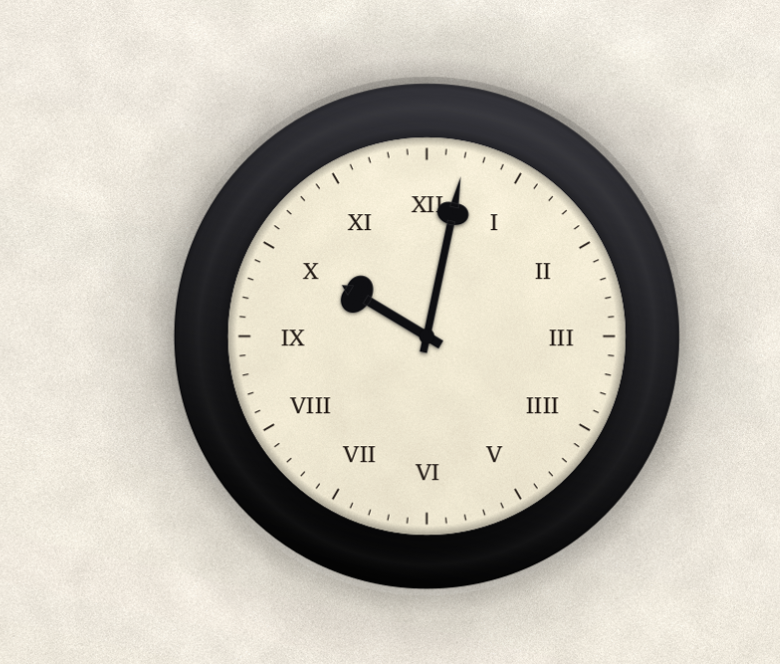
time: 10:02
